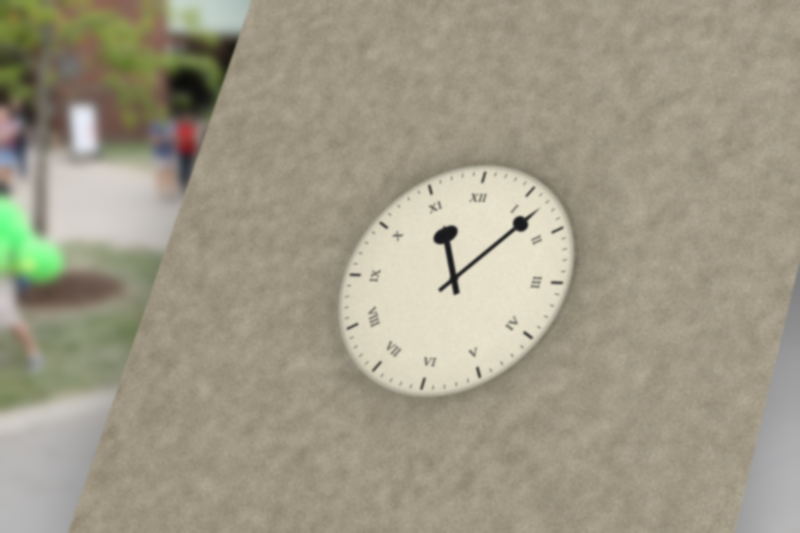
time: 11:07
